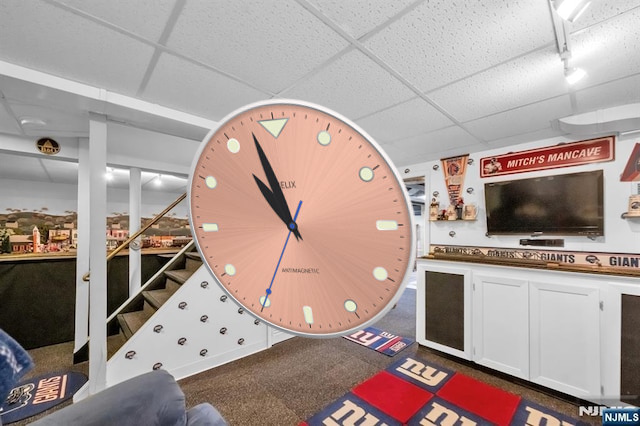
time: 10:57:35
